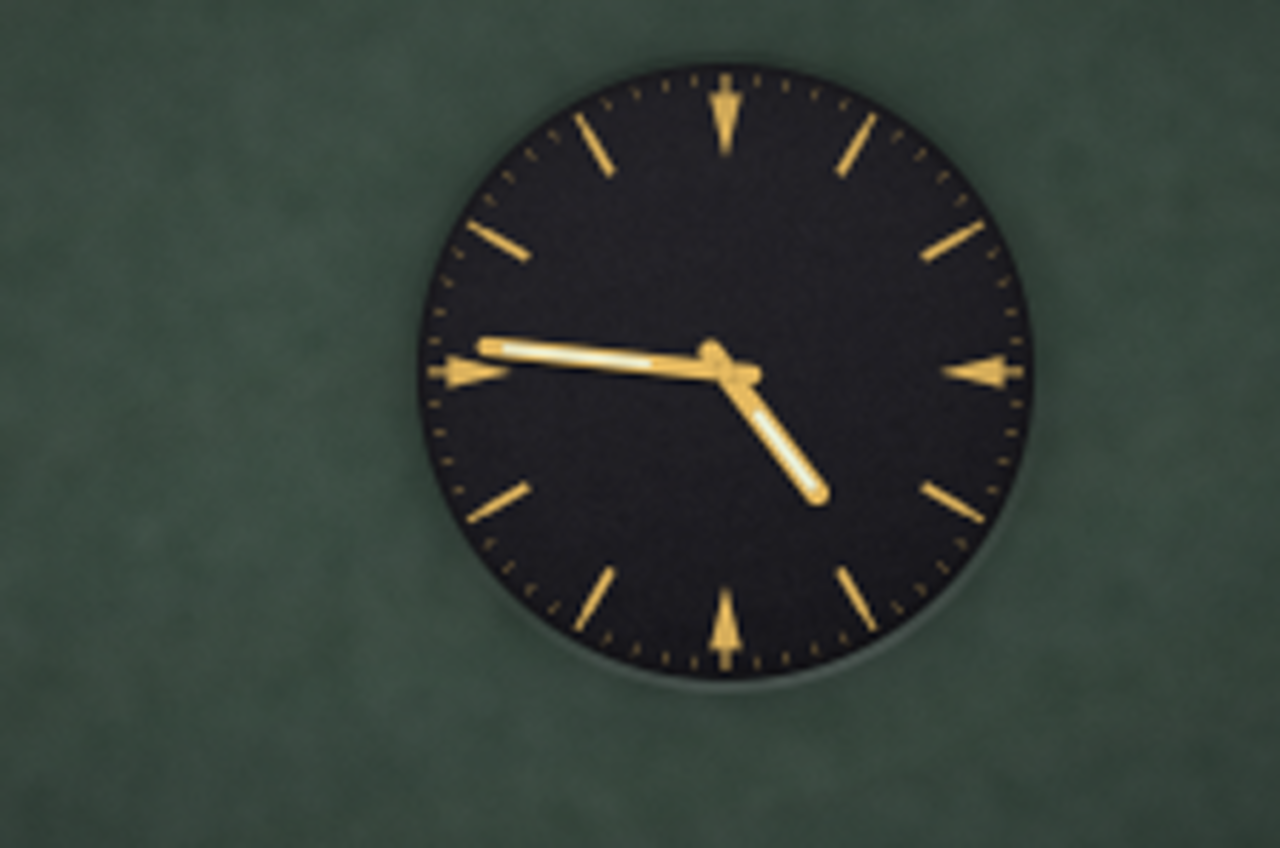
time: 4:46
